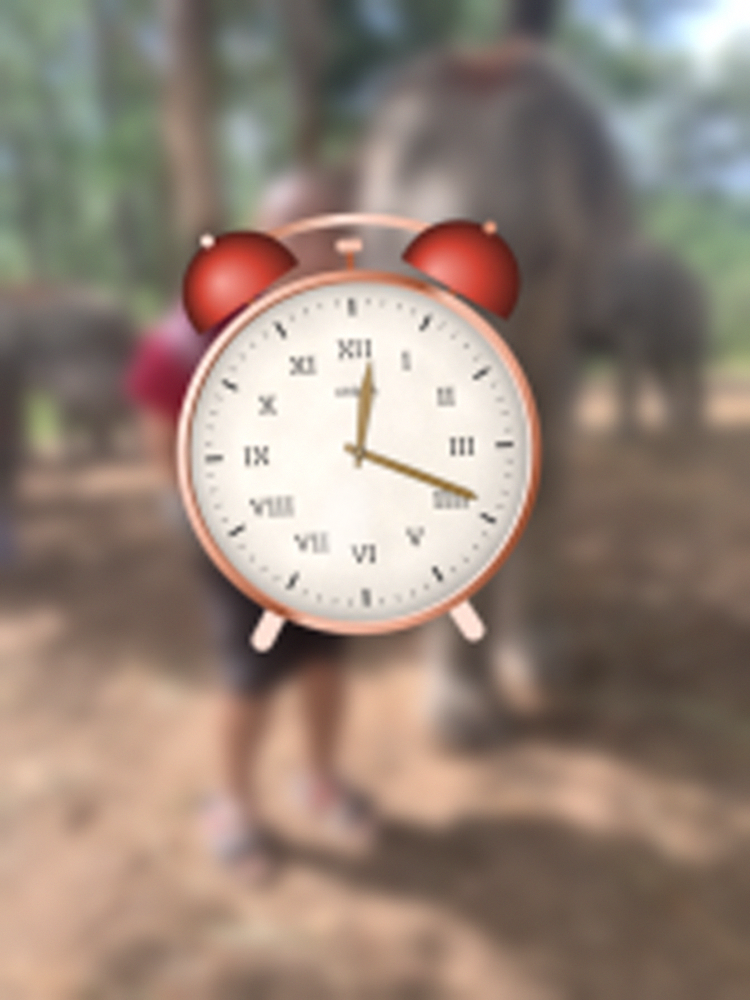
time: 12:19
